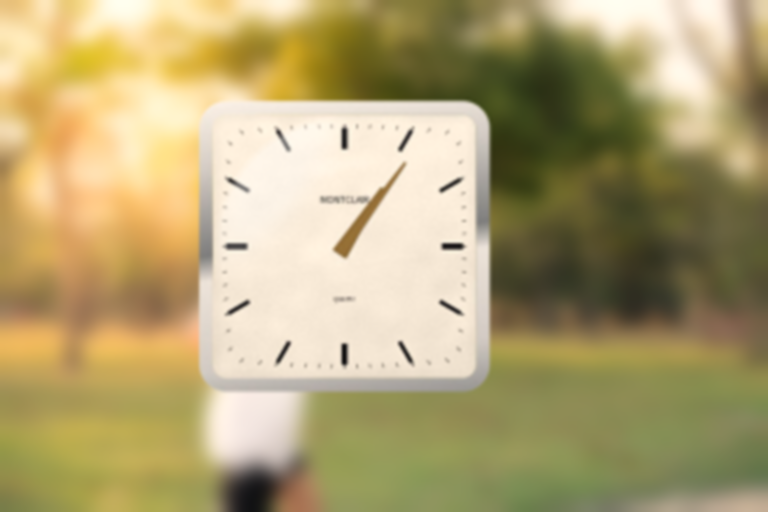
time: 1:06
